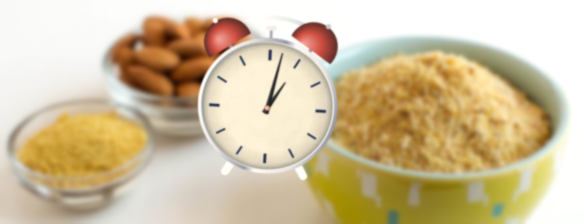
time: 1:02
